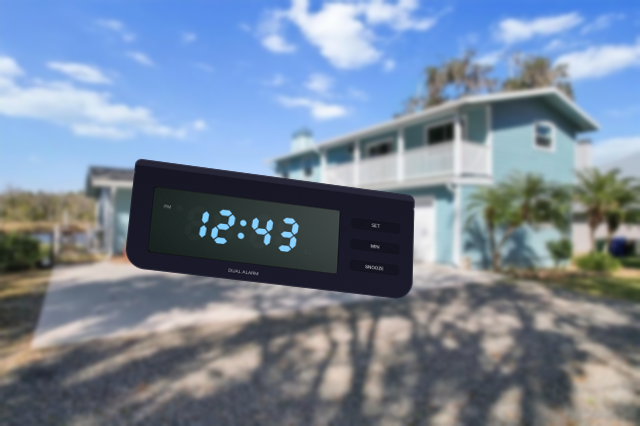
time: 12:43
